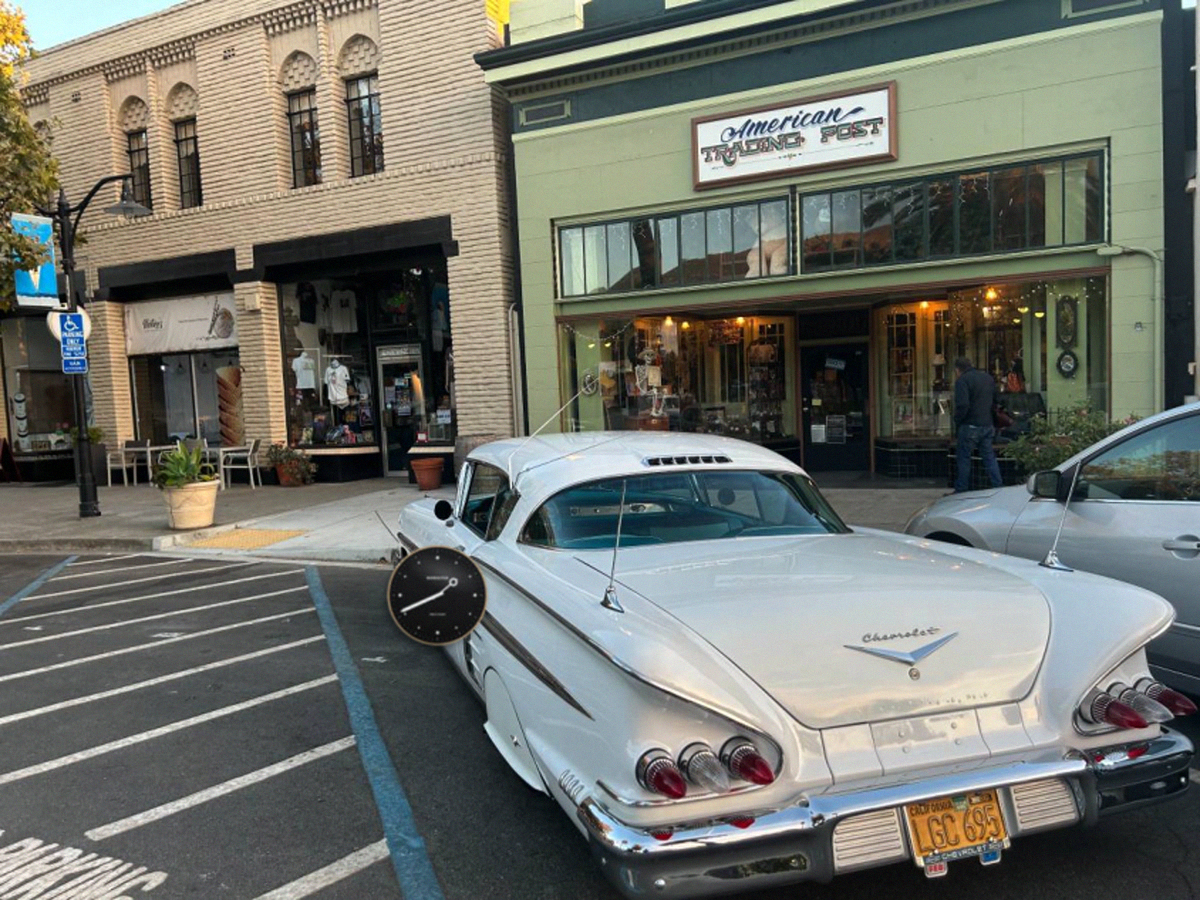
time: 1:41
